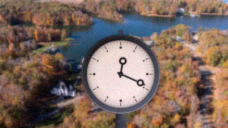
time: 12:19
